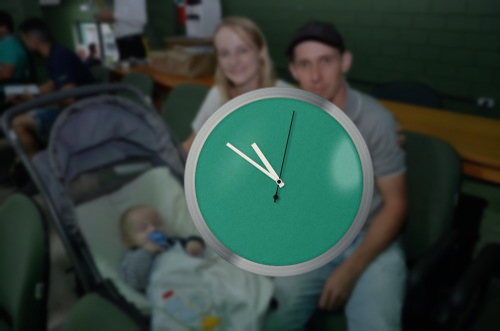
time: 10:51:02
